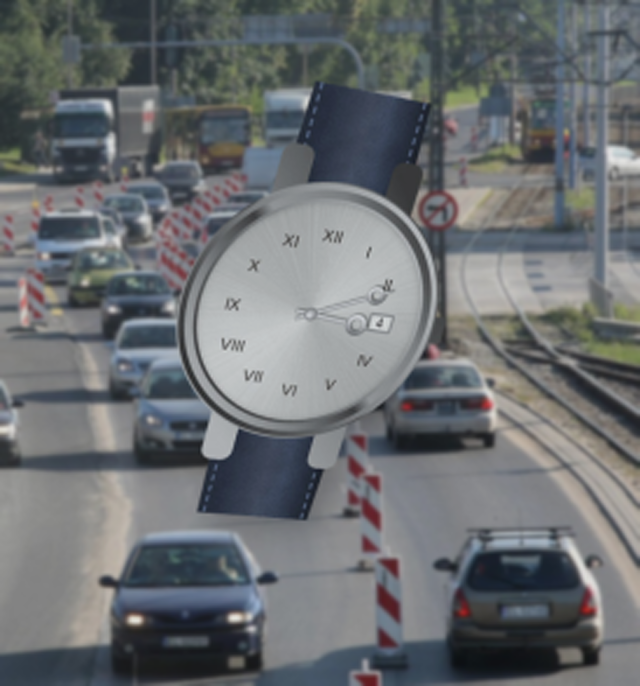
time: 3:11
